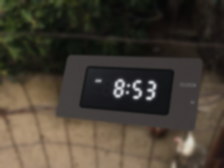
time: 8:53
